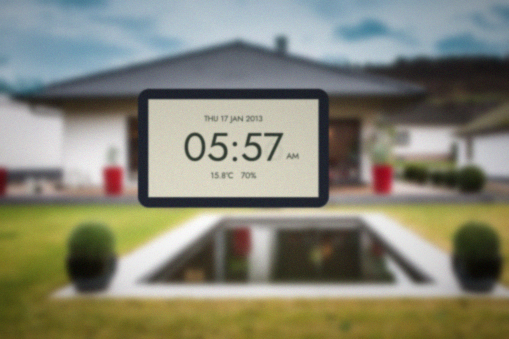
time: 5:57
